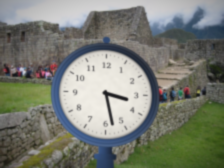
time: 3:28
